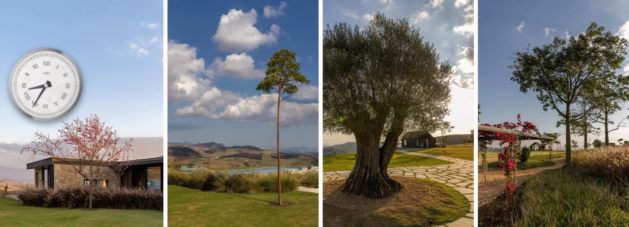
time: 8:35
